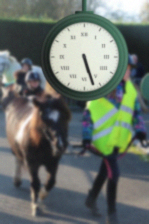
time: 5:27
